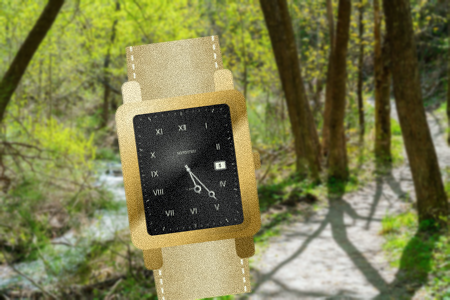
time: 5:24
